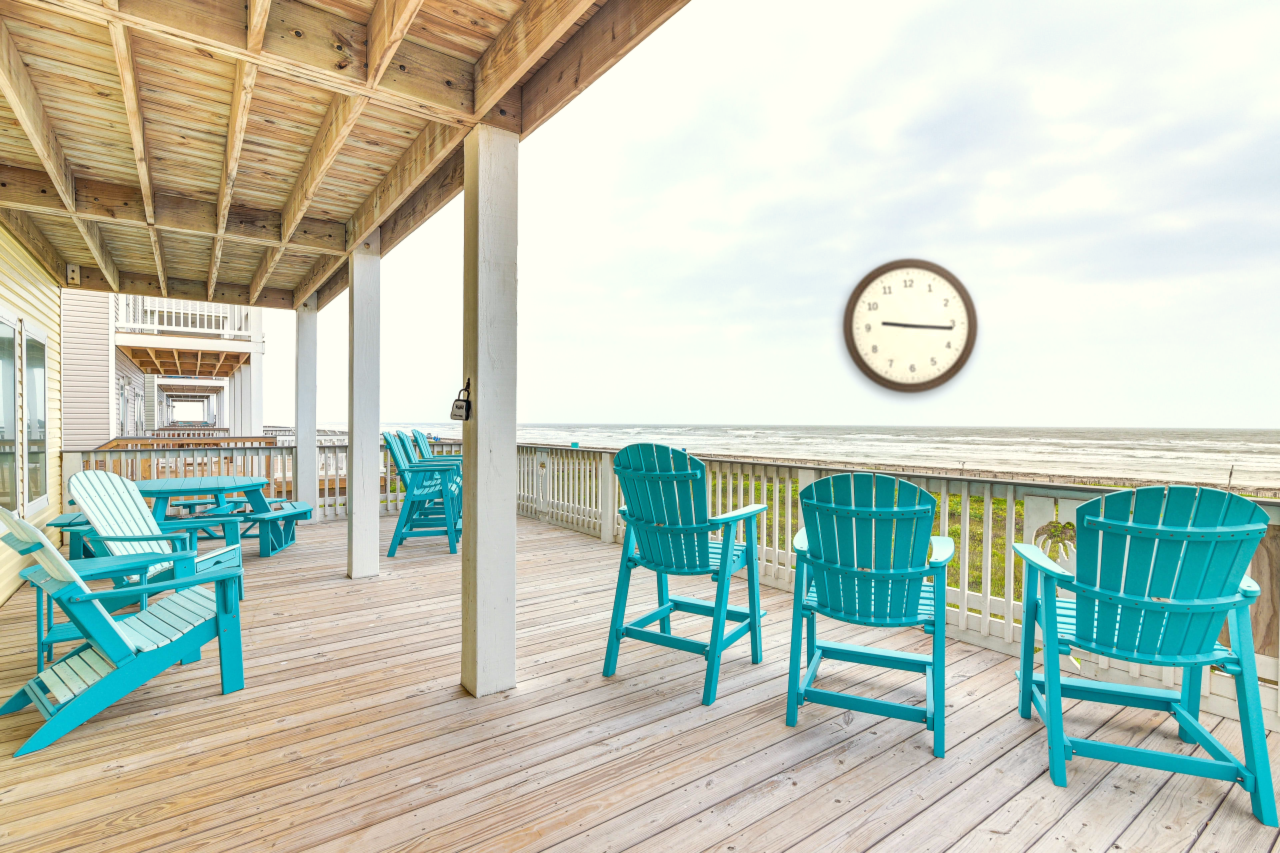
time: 9:16
